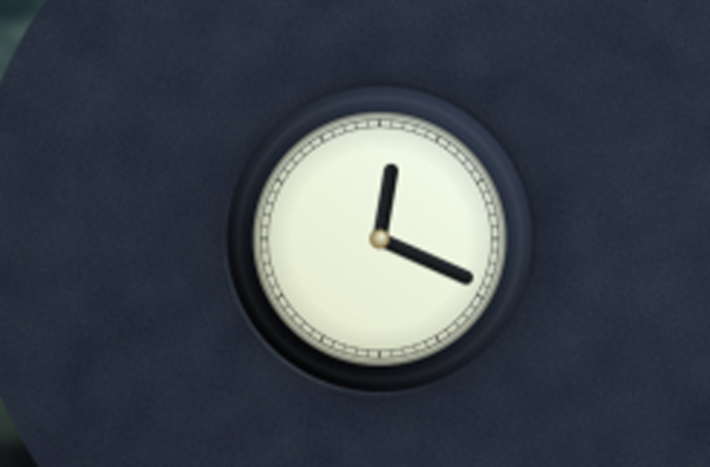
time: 12:19
